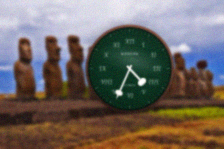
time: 4:34
